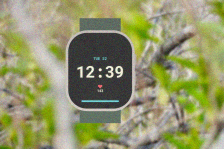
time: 12:39
